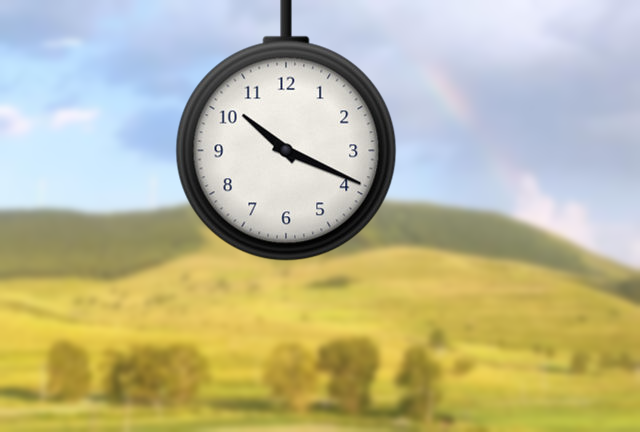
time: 10:19
